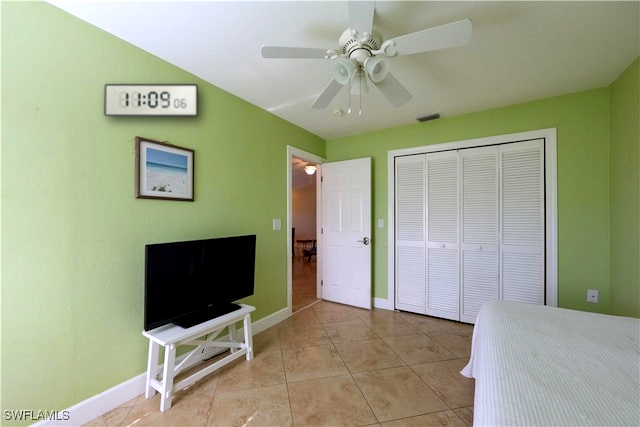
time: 11:09:06
